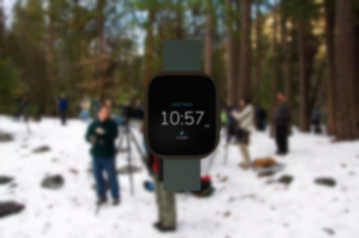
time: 10:57
